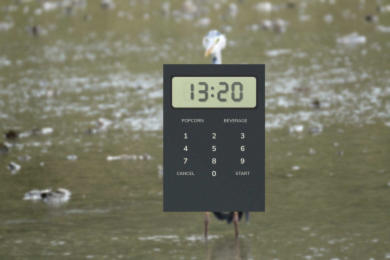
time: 13:20
